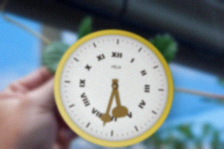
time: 5:32
